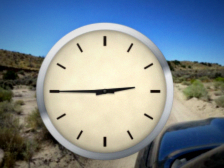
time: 2:45
